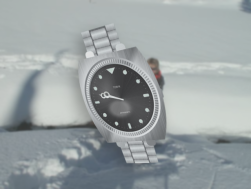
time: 9:48
